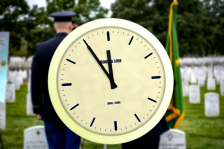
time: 11:55
